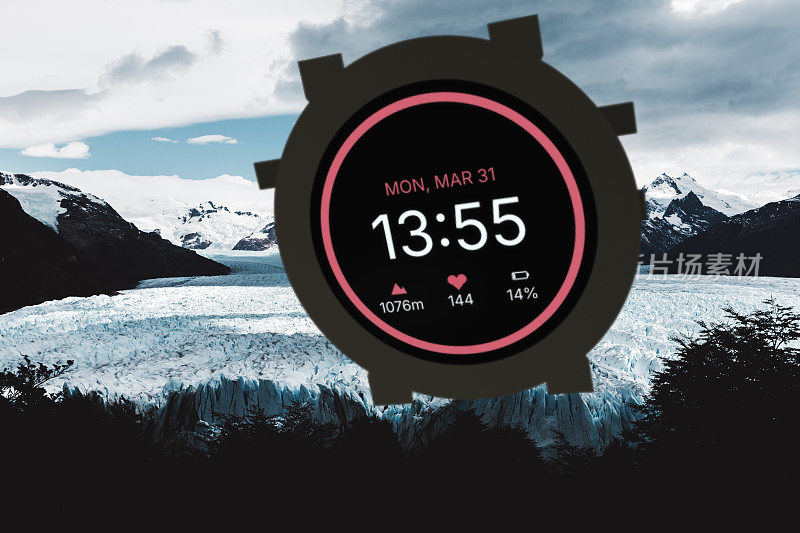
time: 13:55
